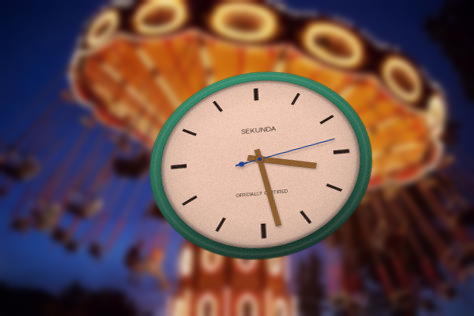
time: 3:28:13
